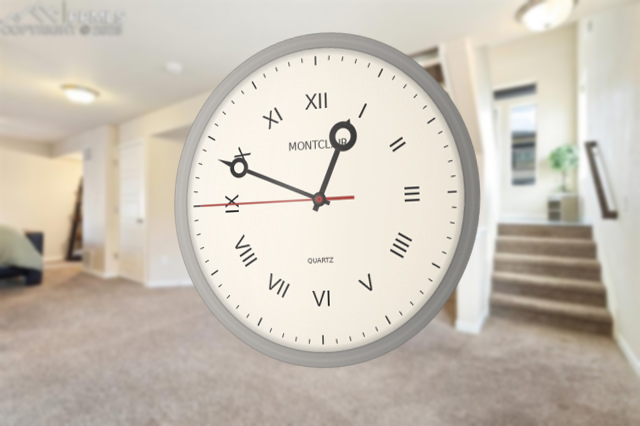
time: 12:48:45
